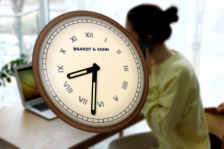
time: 8:32
